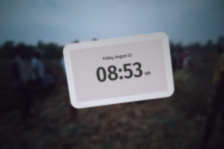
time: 8:53
